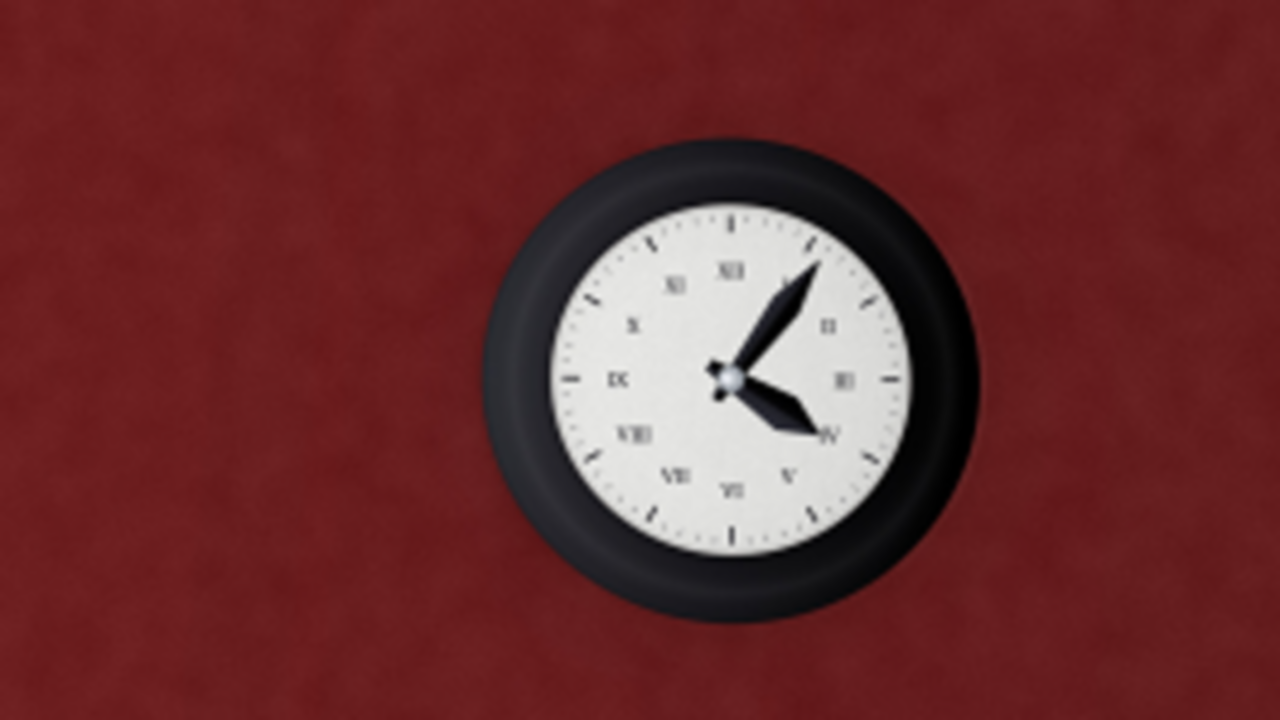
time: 4:06
